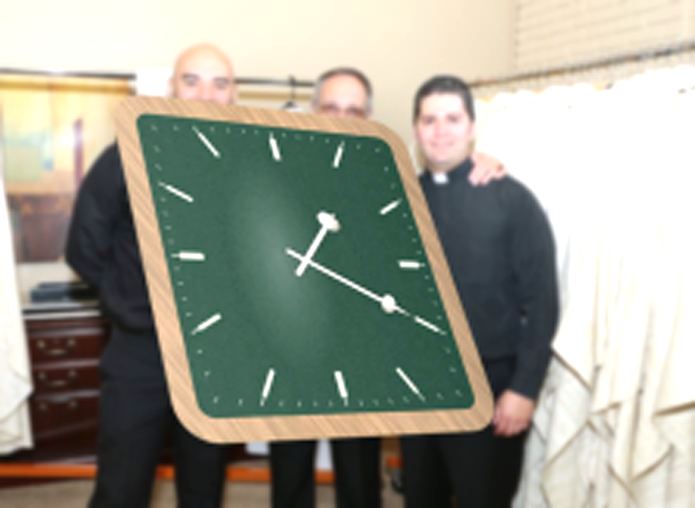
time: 1:20
